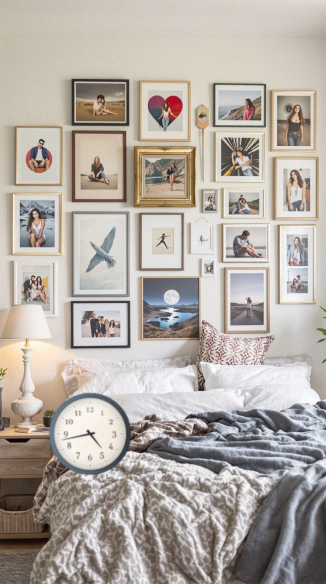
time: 4:43
